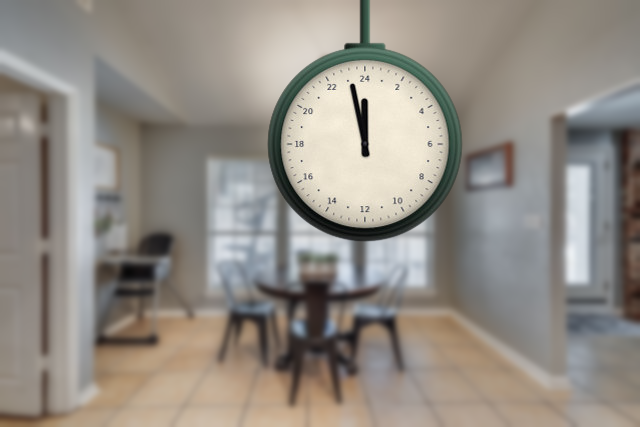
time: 23:58
